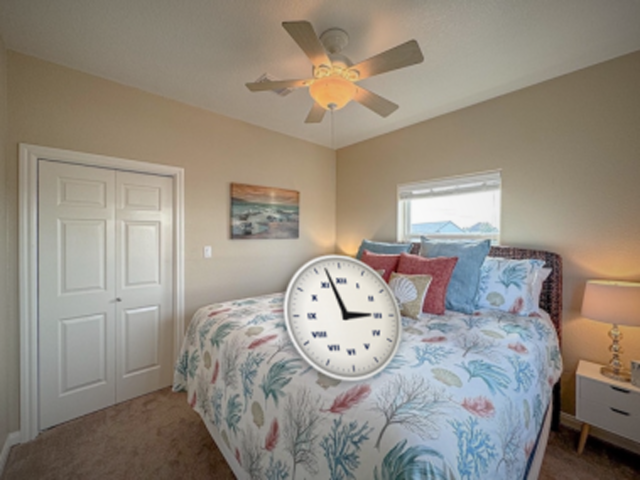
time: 2:57
